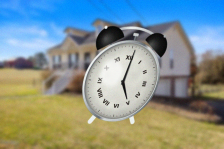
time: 5:01
